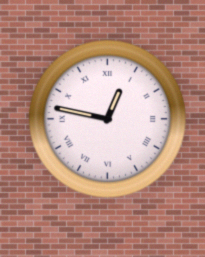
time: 12:47
